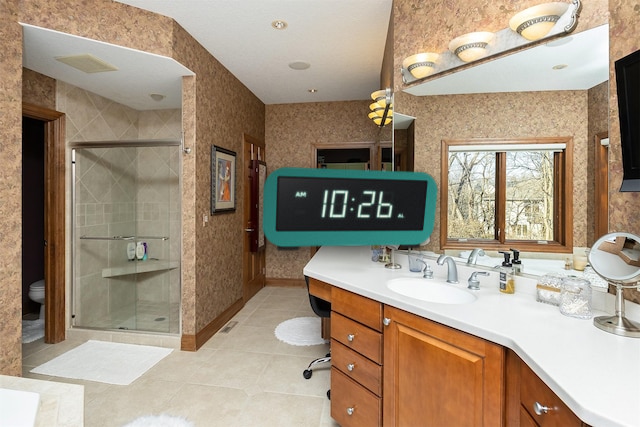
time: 10:26
